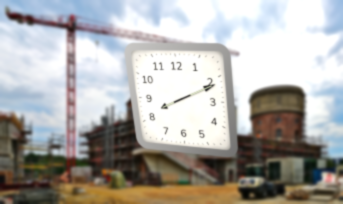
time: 8:11
